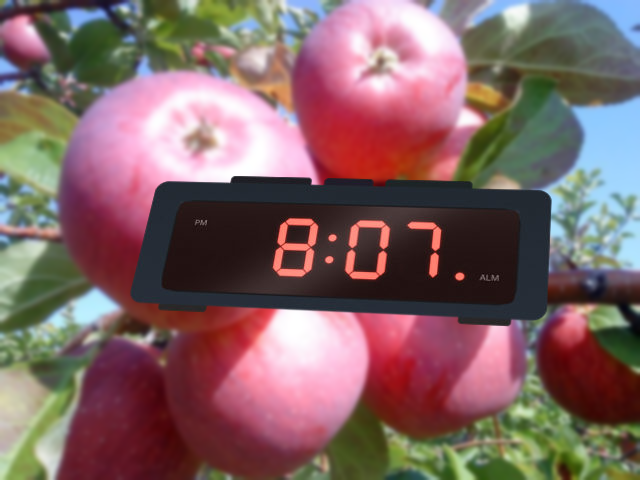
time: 8:07
